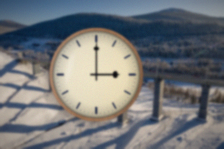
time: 3:00
